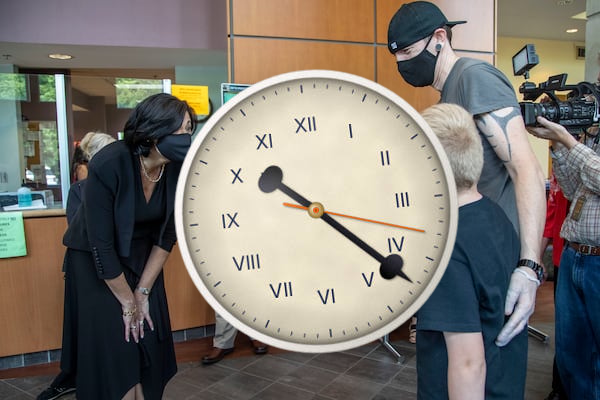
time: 10:22:18
